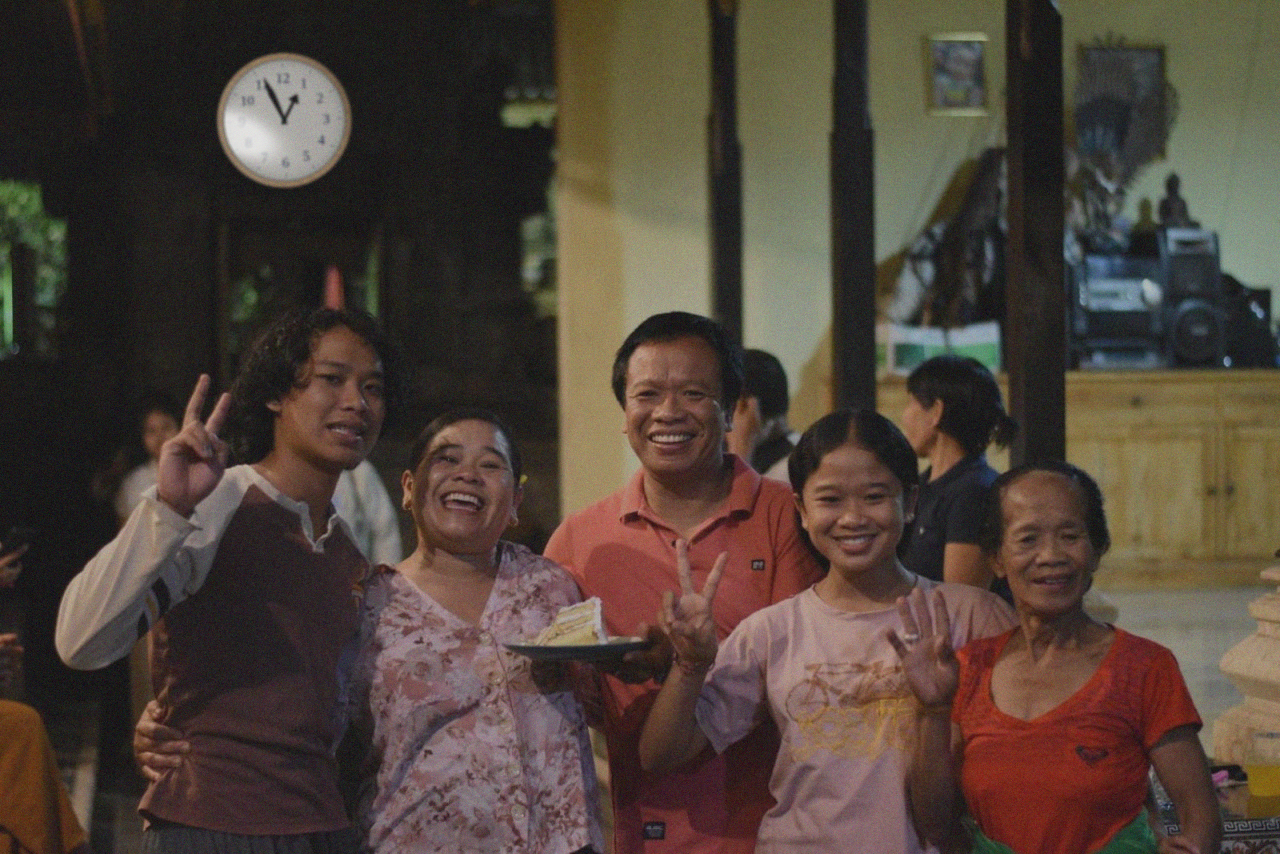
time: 12:56
